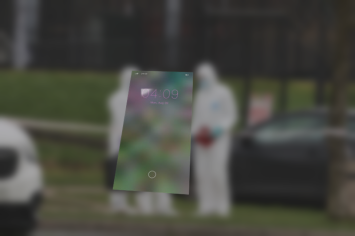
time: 4:09
